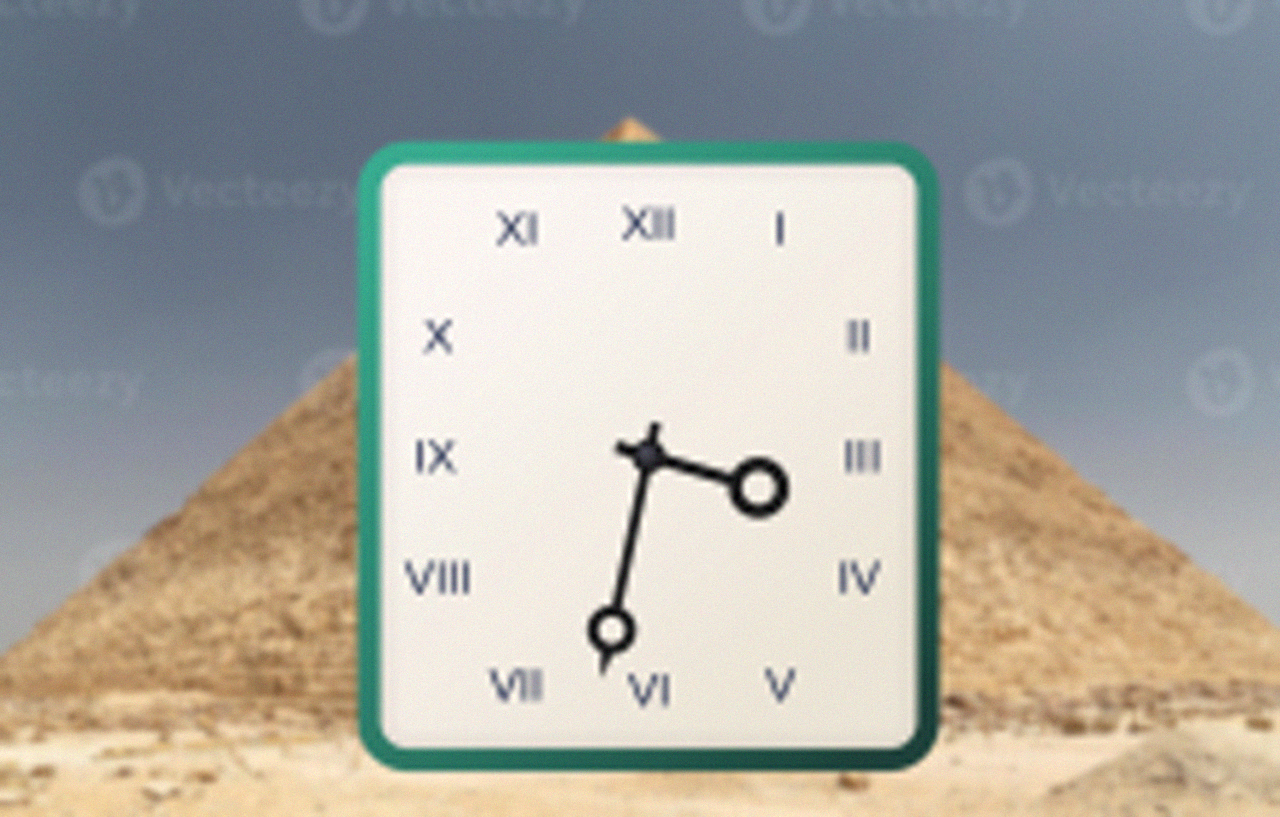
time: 3:32
